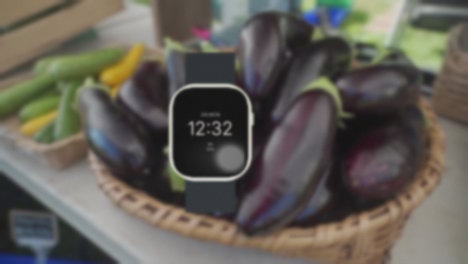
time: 12:32
